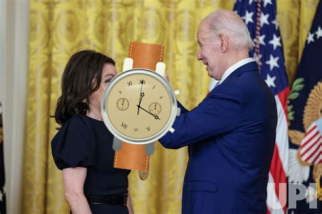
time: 12:19
